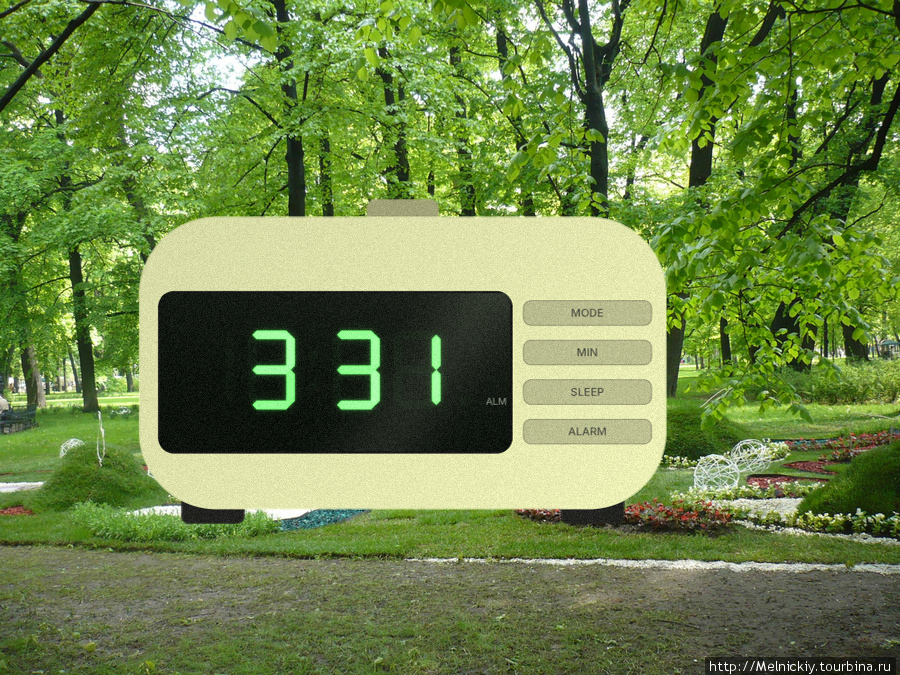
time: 3:31
